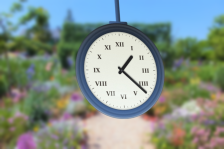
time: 1:22
